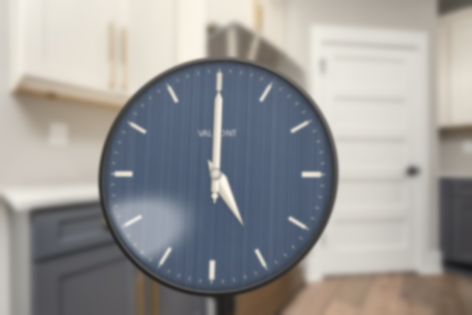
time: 5:00:00
